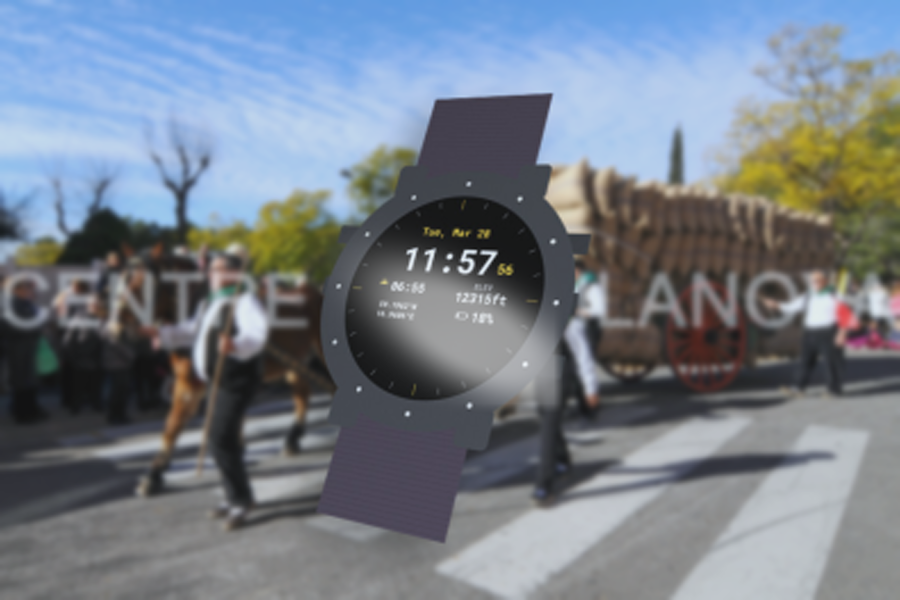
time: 11:57
